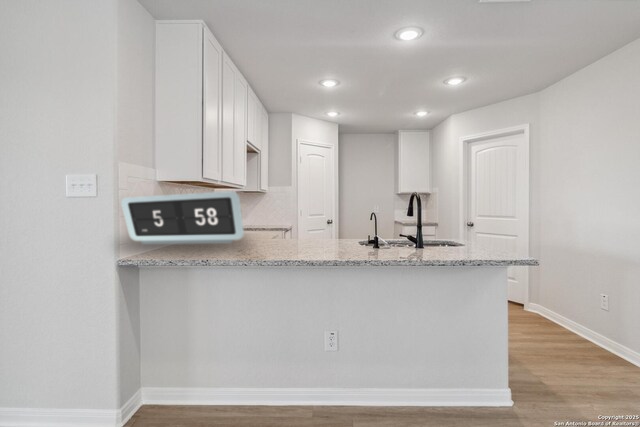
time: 5:58
